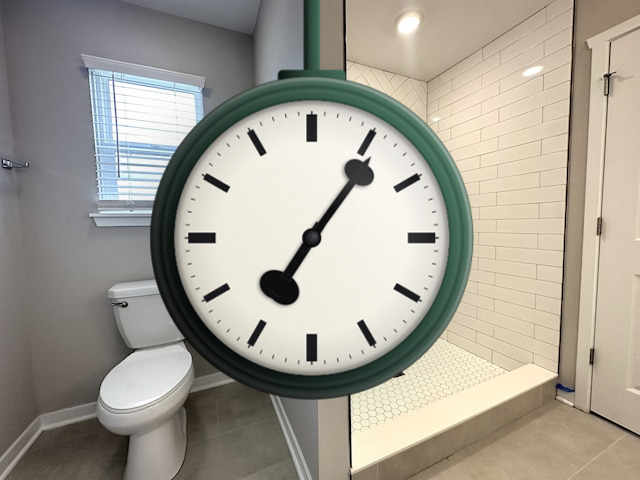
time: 7:06
